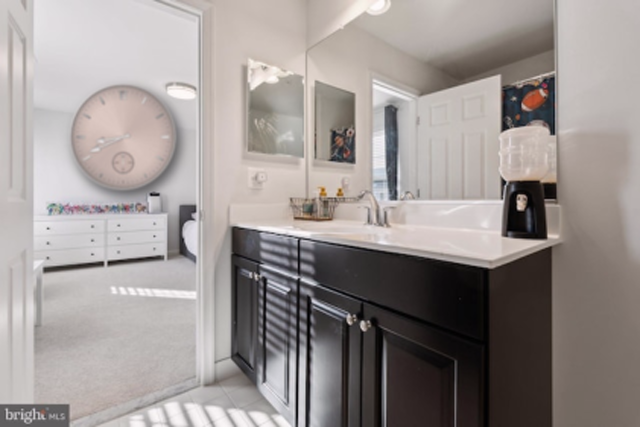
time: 8:41
